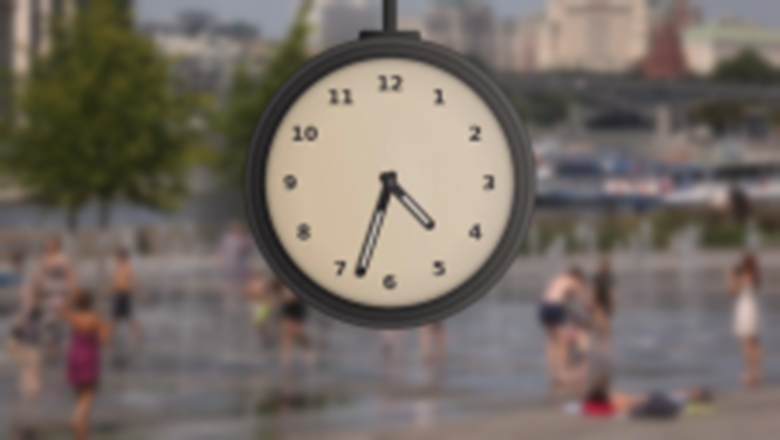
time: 4:33
